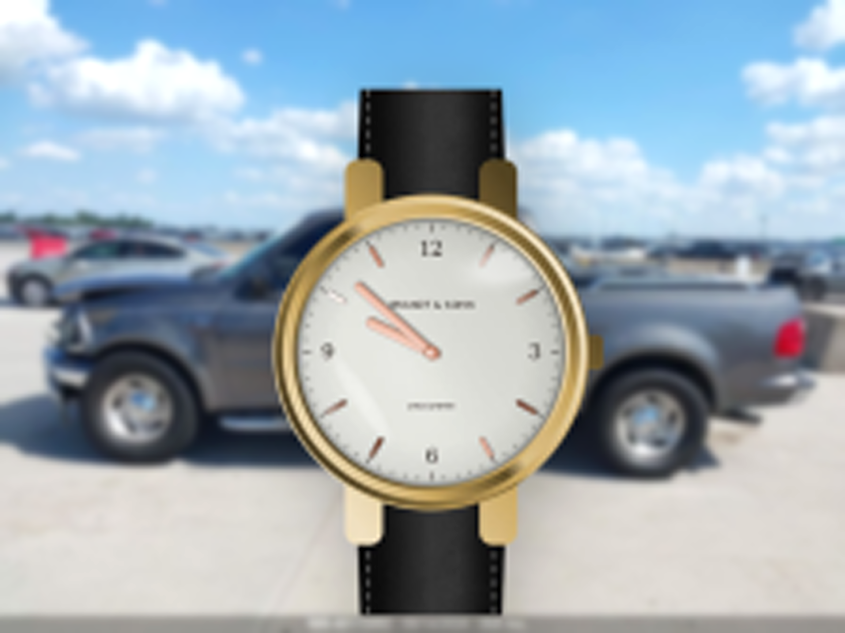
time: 9:52
